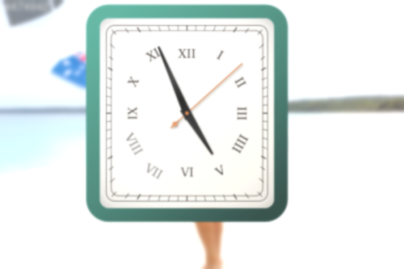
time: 4:56:08
